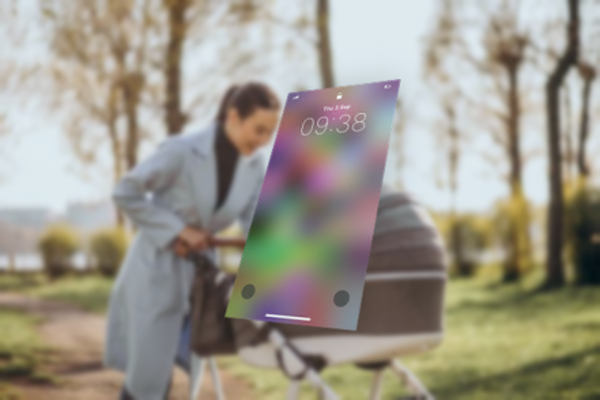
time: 9:38
